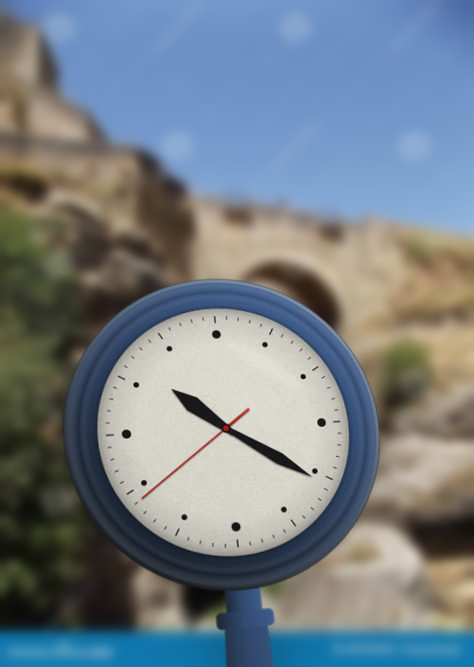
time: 10:20:39
